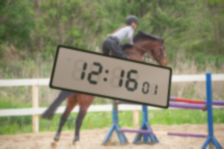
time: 12:16:01
